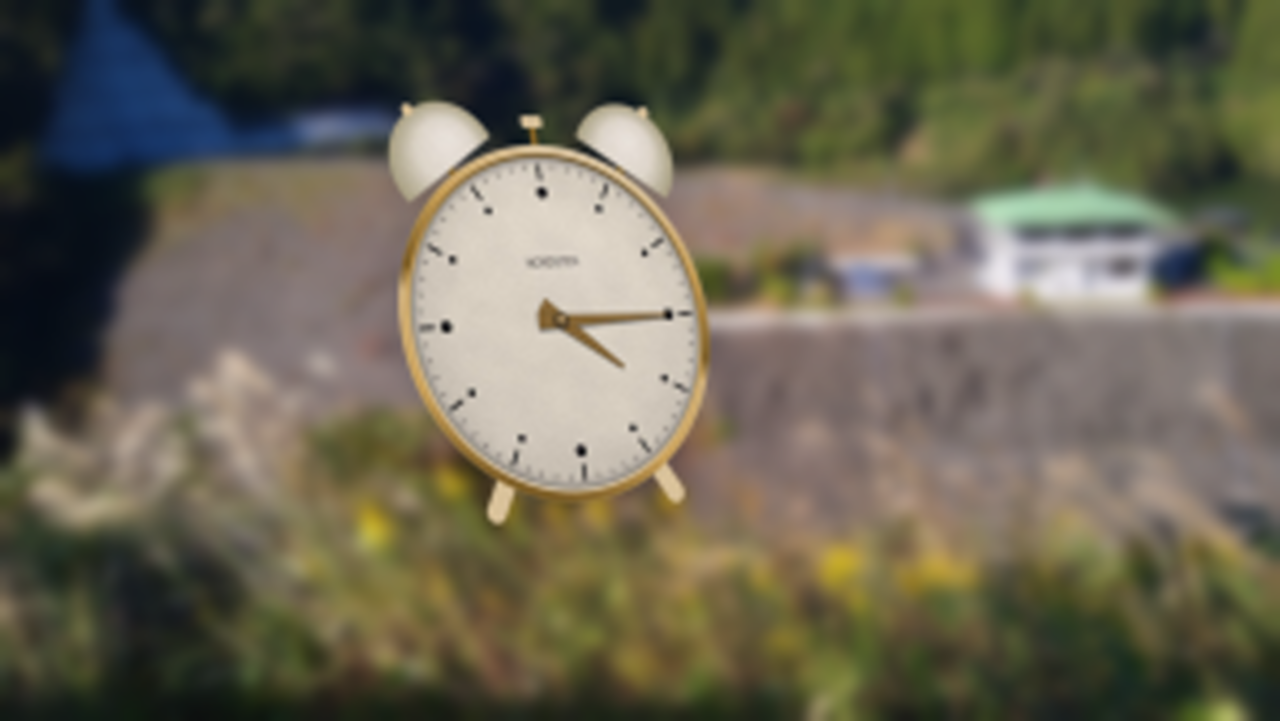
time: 4:15
